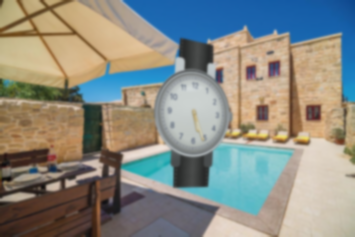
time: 5:26
